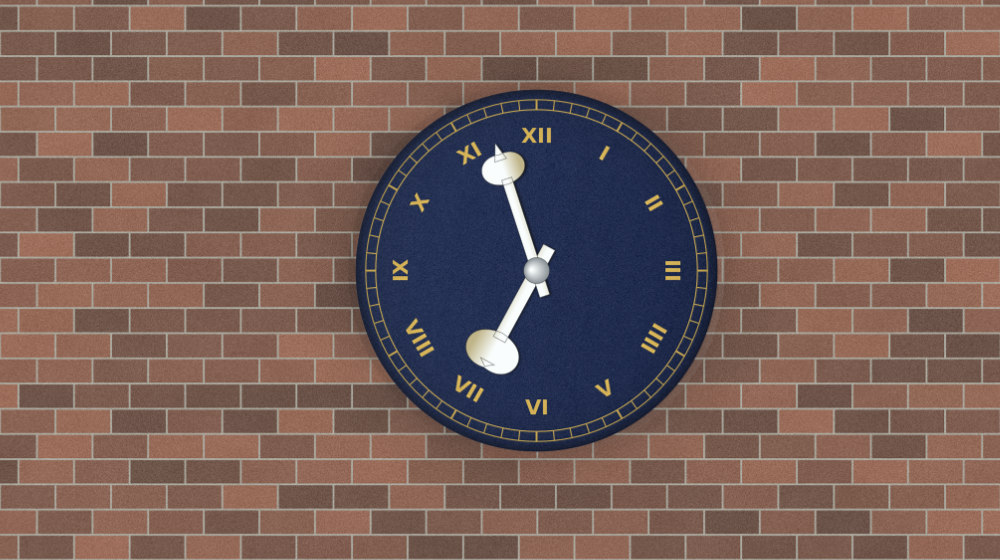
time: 6:57
